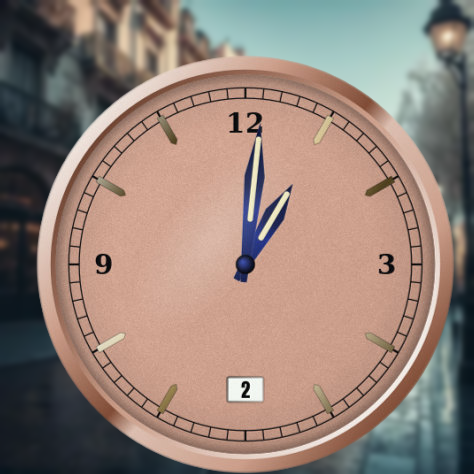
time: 1:01
